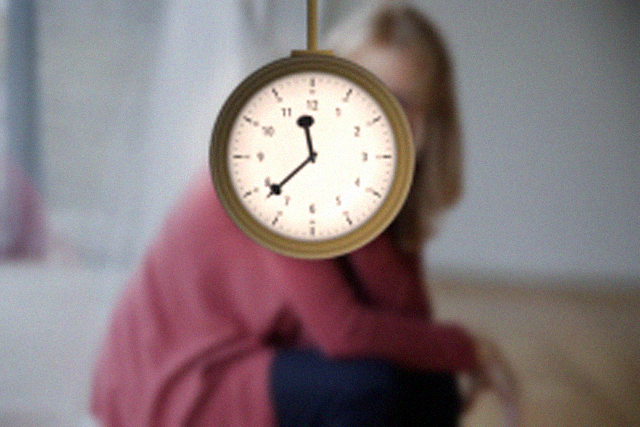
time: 11:38
